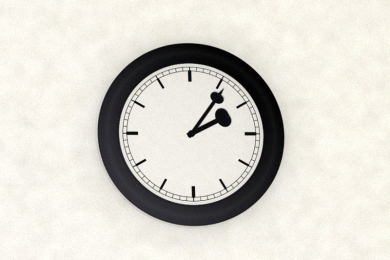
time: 2:06
